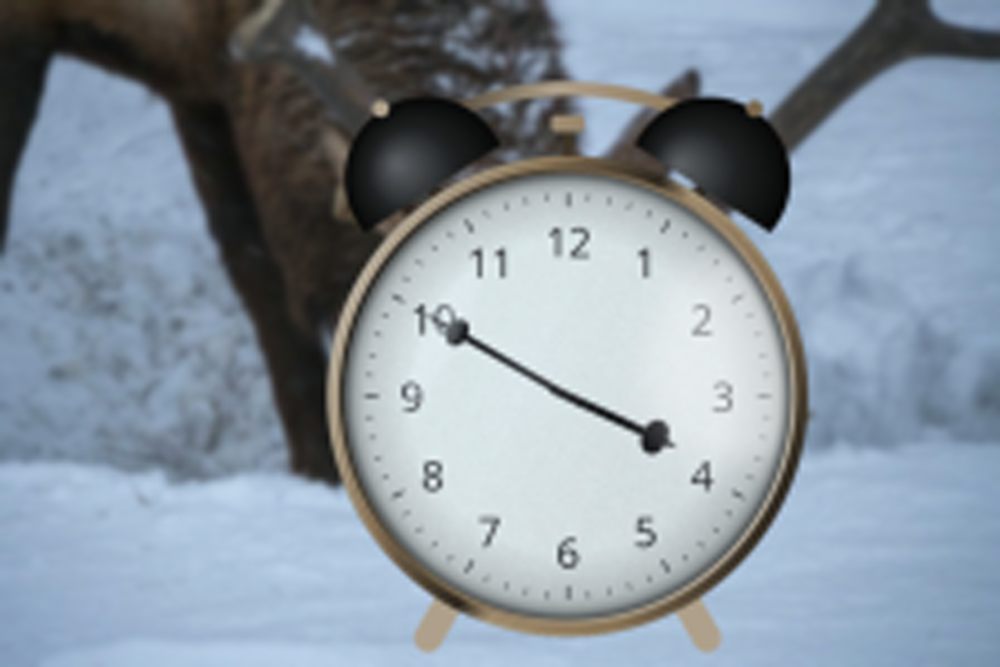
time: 3:50
